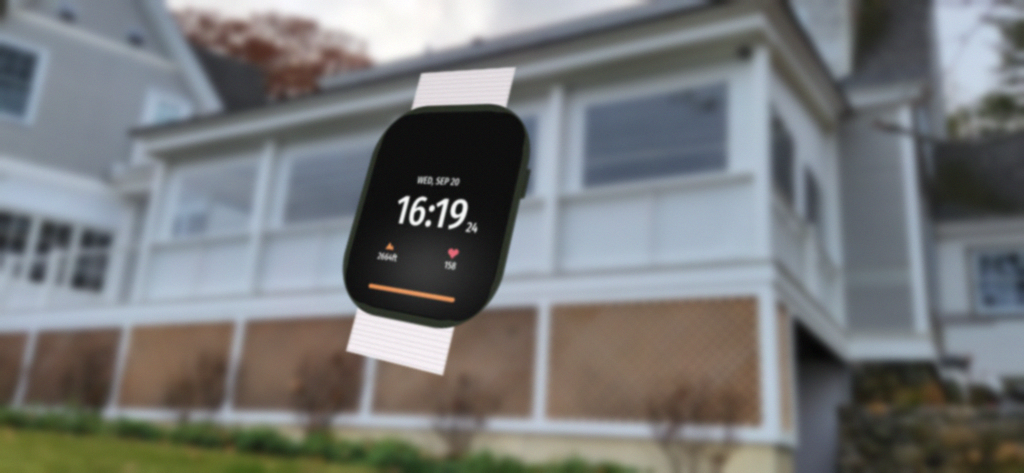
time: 16:19:24
